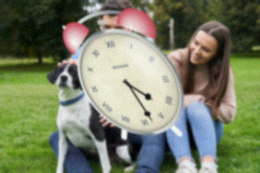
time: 4:28
